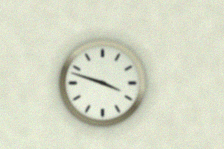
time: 3:48
